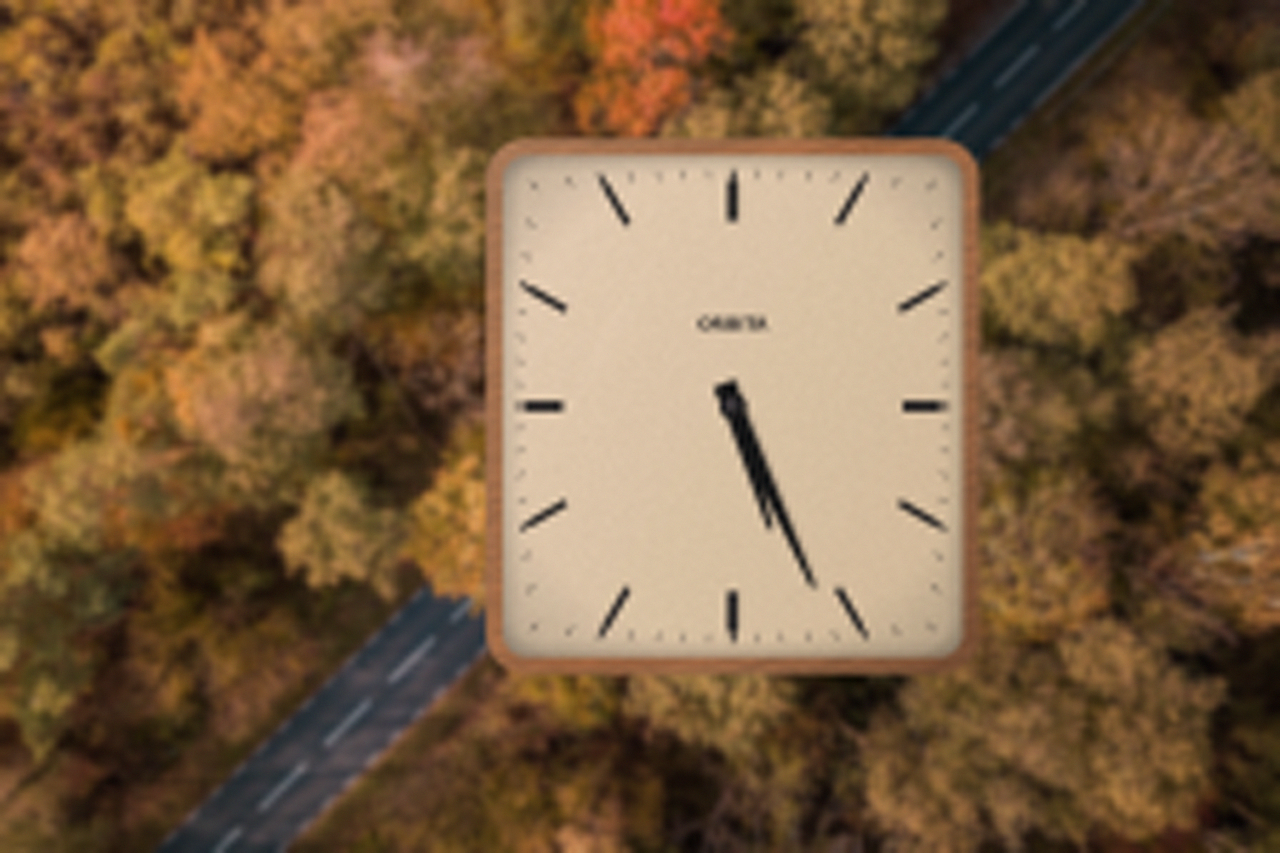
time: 5:26
